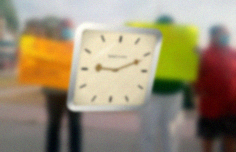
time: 9:11
